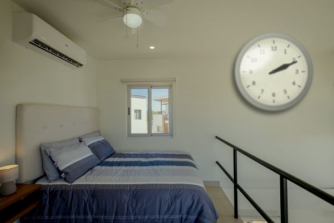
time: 2:11
